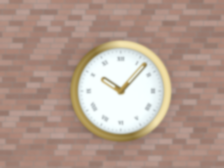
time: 10:07
